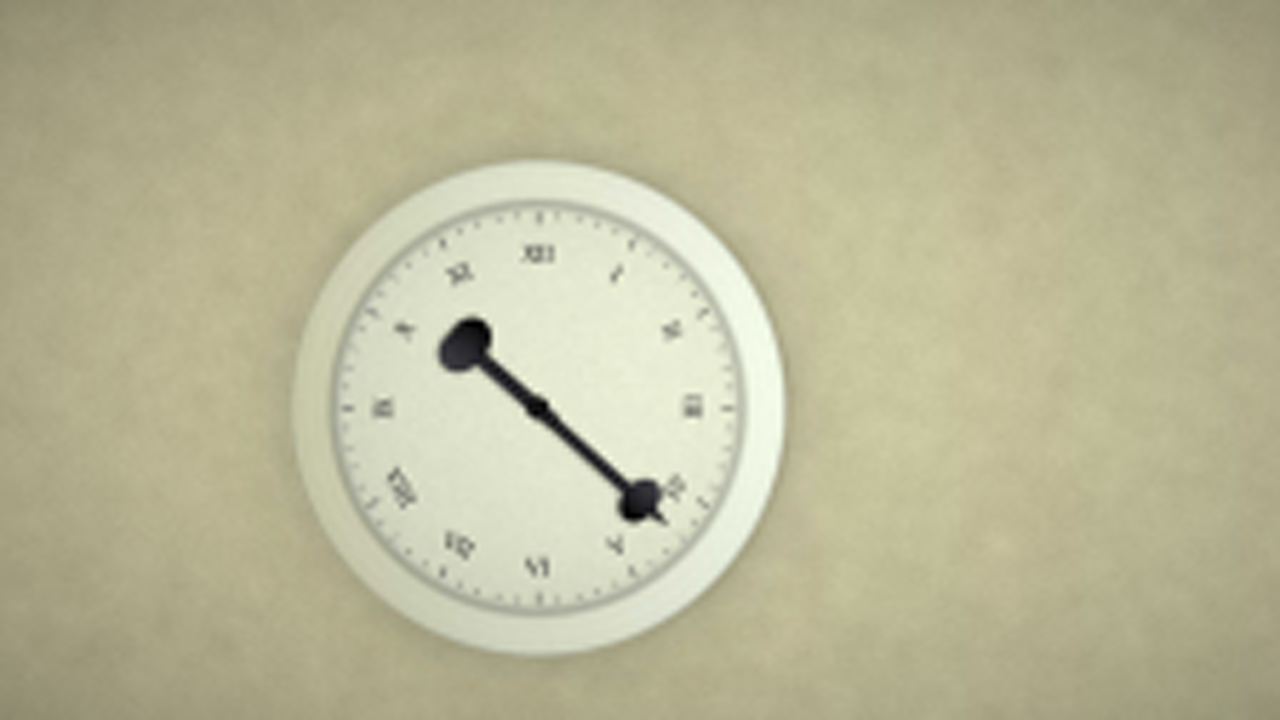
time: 10:22
